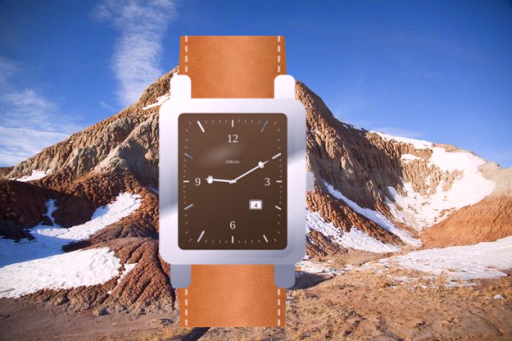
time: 9:10
